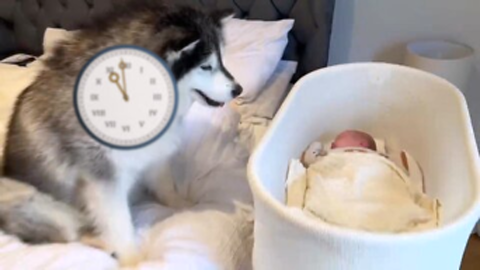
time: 10:59
